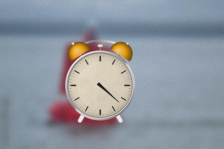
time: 4:22
